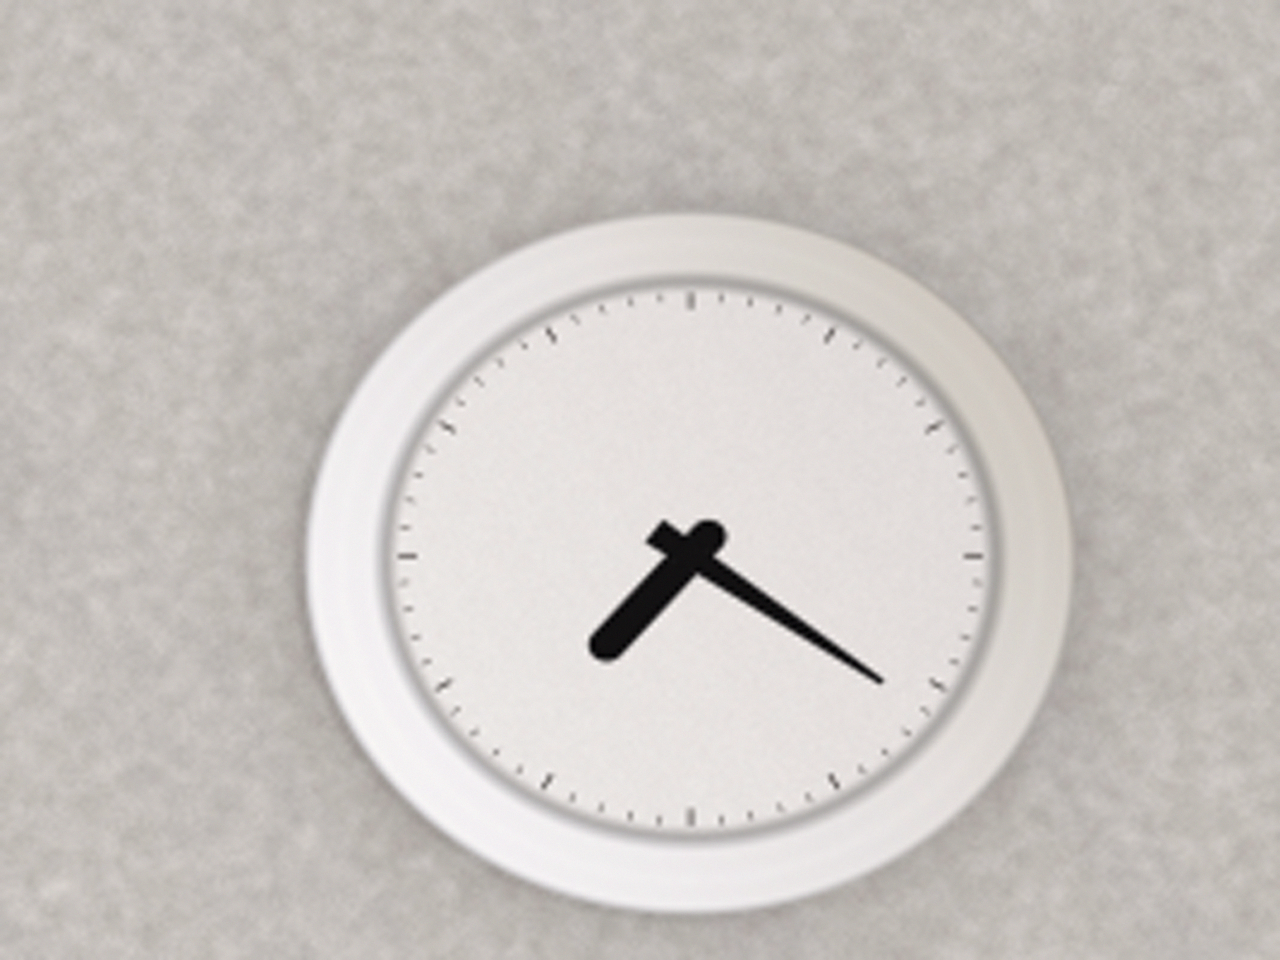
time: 7:21
